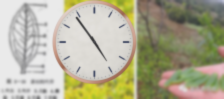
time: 4:54
